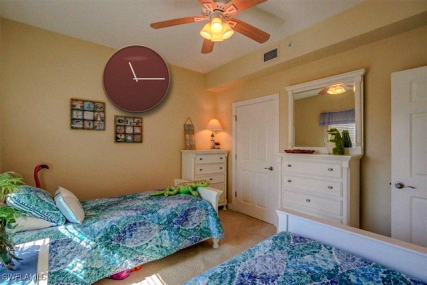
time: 11:15
